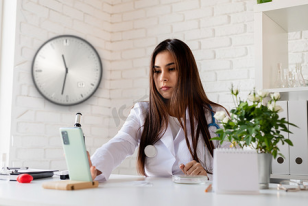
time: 11:32
